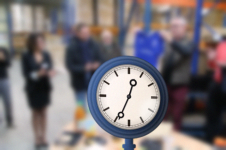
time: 12:34
